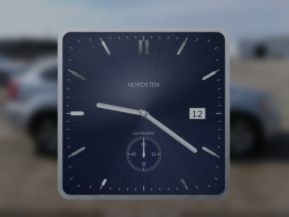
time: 9:21
